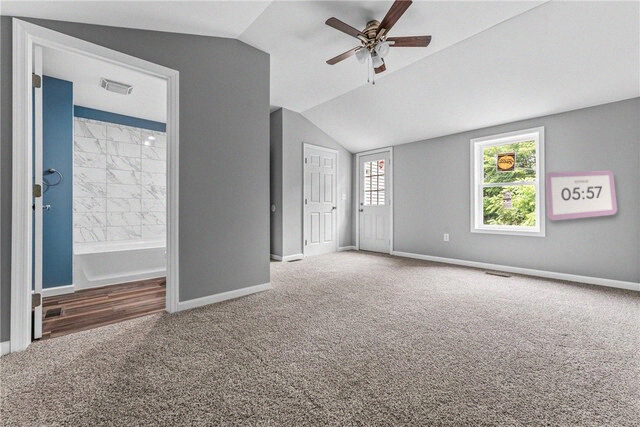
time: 5:57
